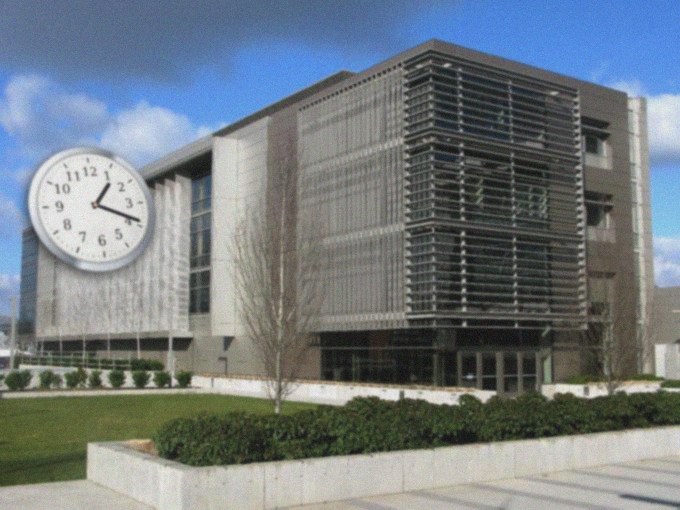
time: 1:19
